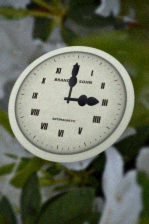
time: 3:00
